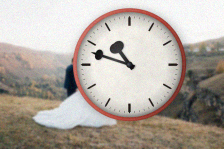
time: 10:48
